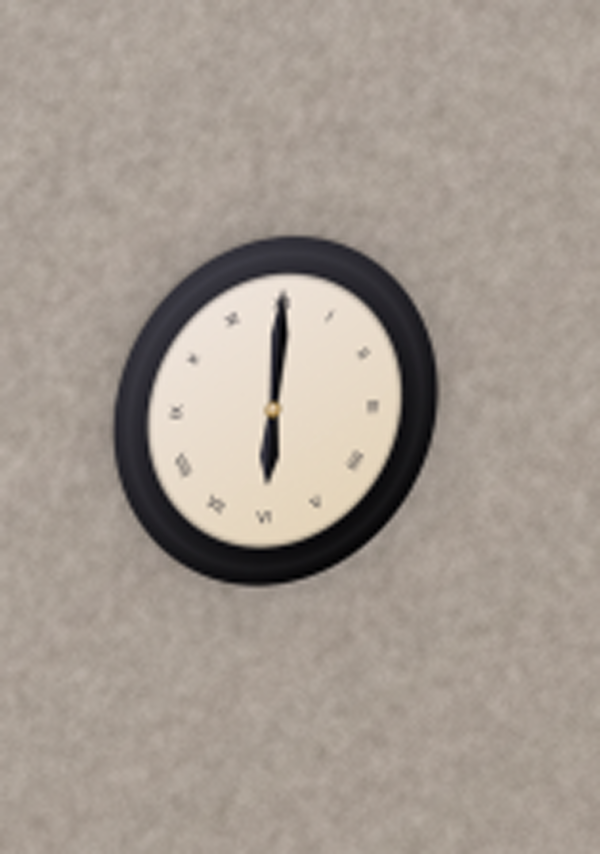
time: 6:00
